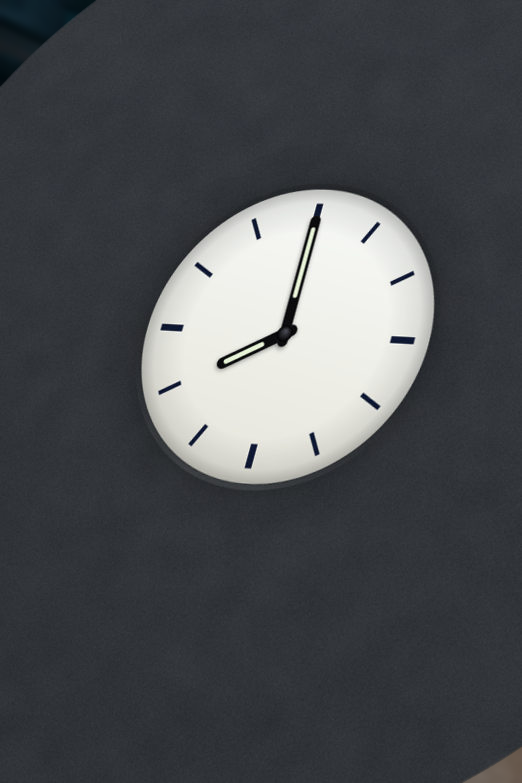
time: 8:00
